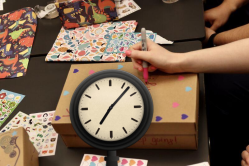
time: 7:07
